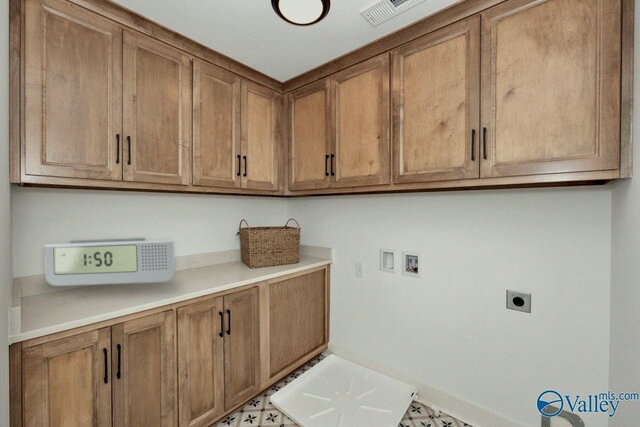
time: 1:50
